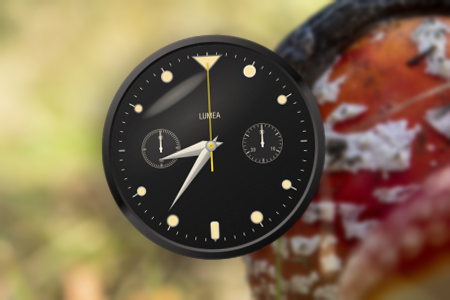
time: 8:36
